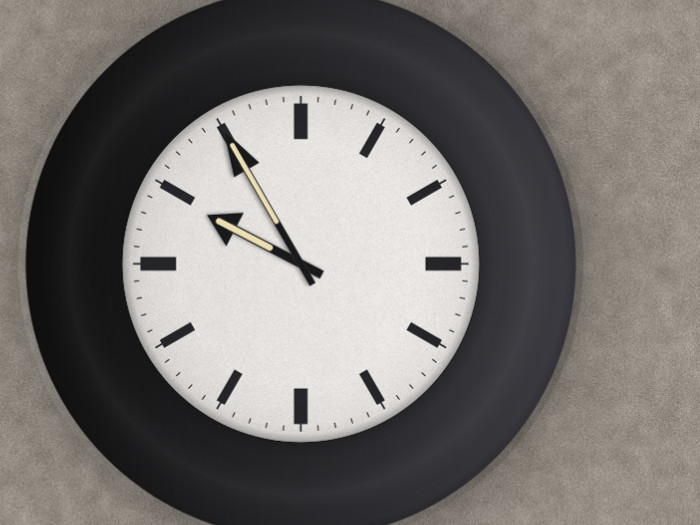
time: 9:55
